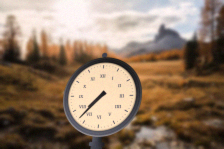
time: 7:37
